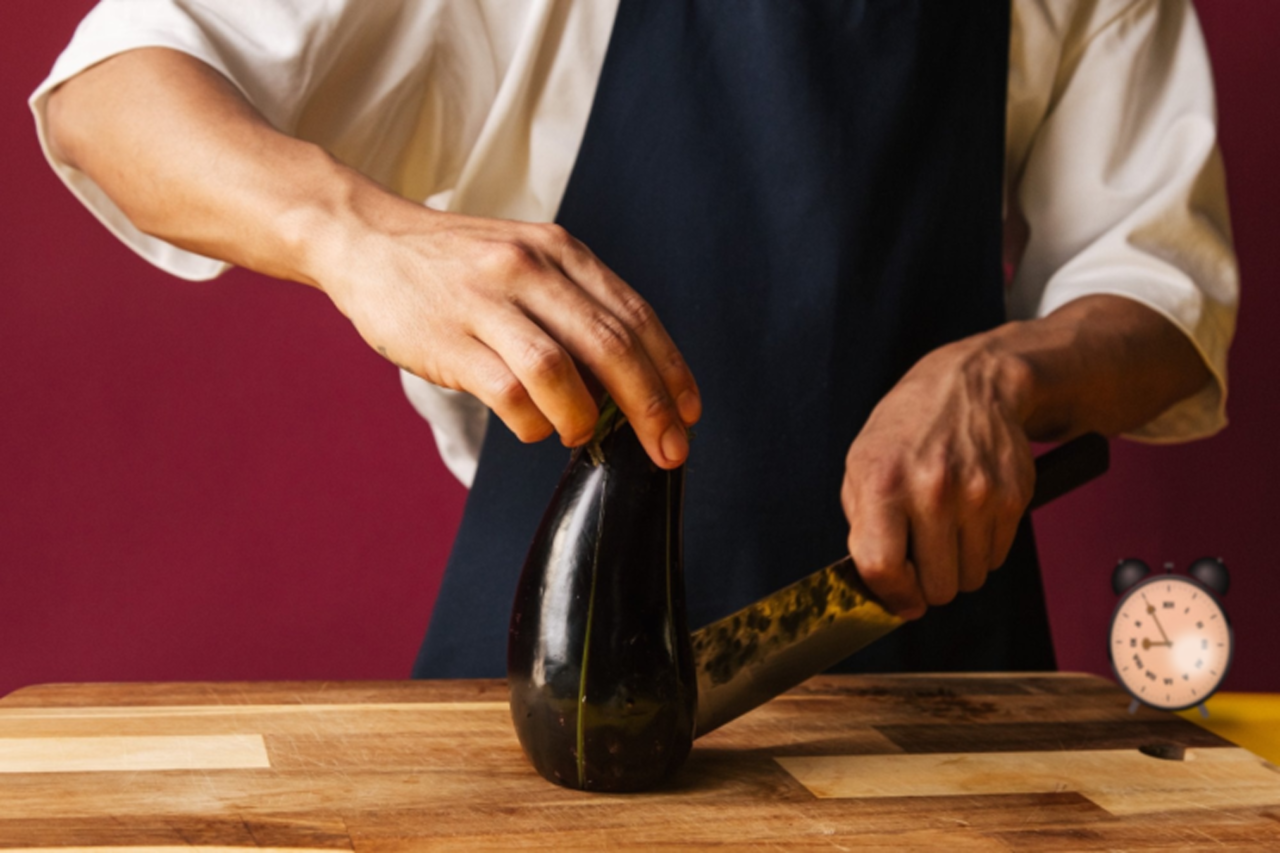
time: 8:55
